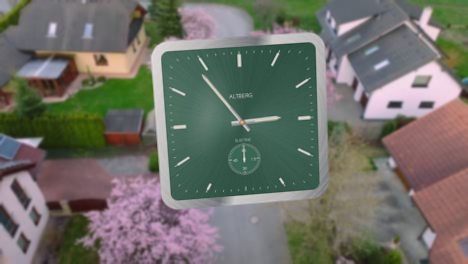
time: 2:54
